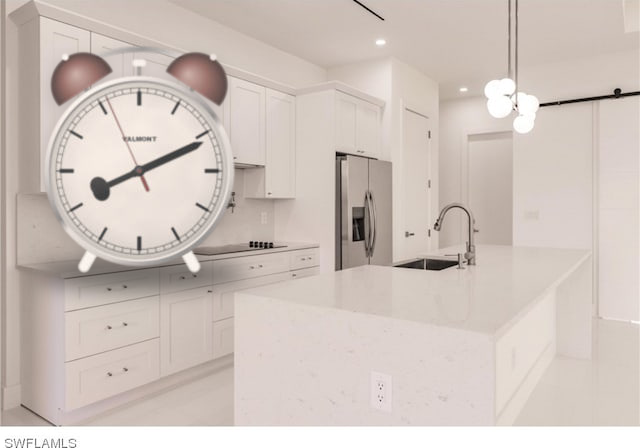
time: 8:10:56
